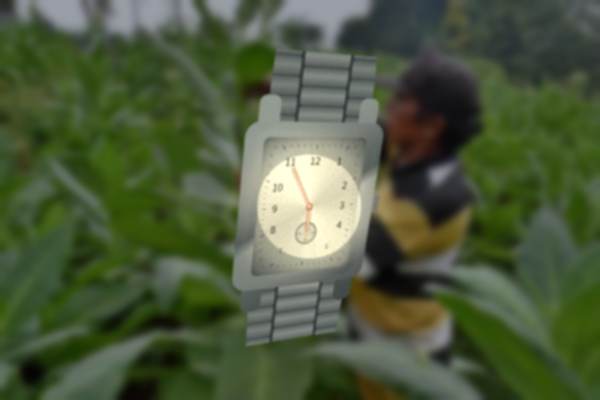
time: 5:55
